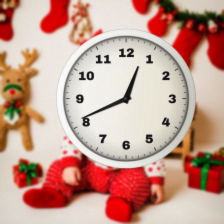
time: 12:41
